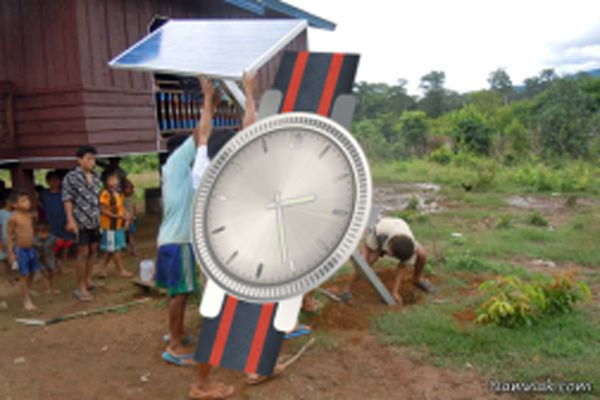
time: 2:26
